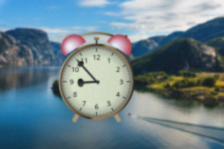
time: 8:53
